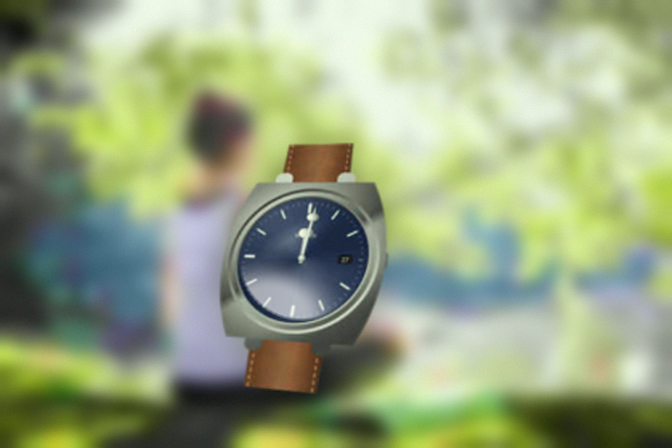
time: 12:01
